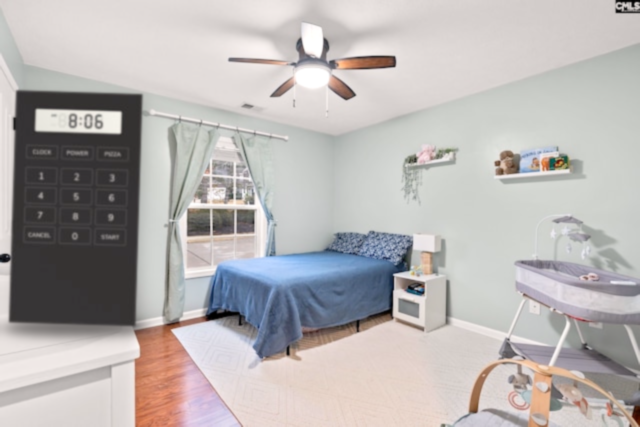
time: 8:06
